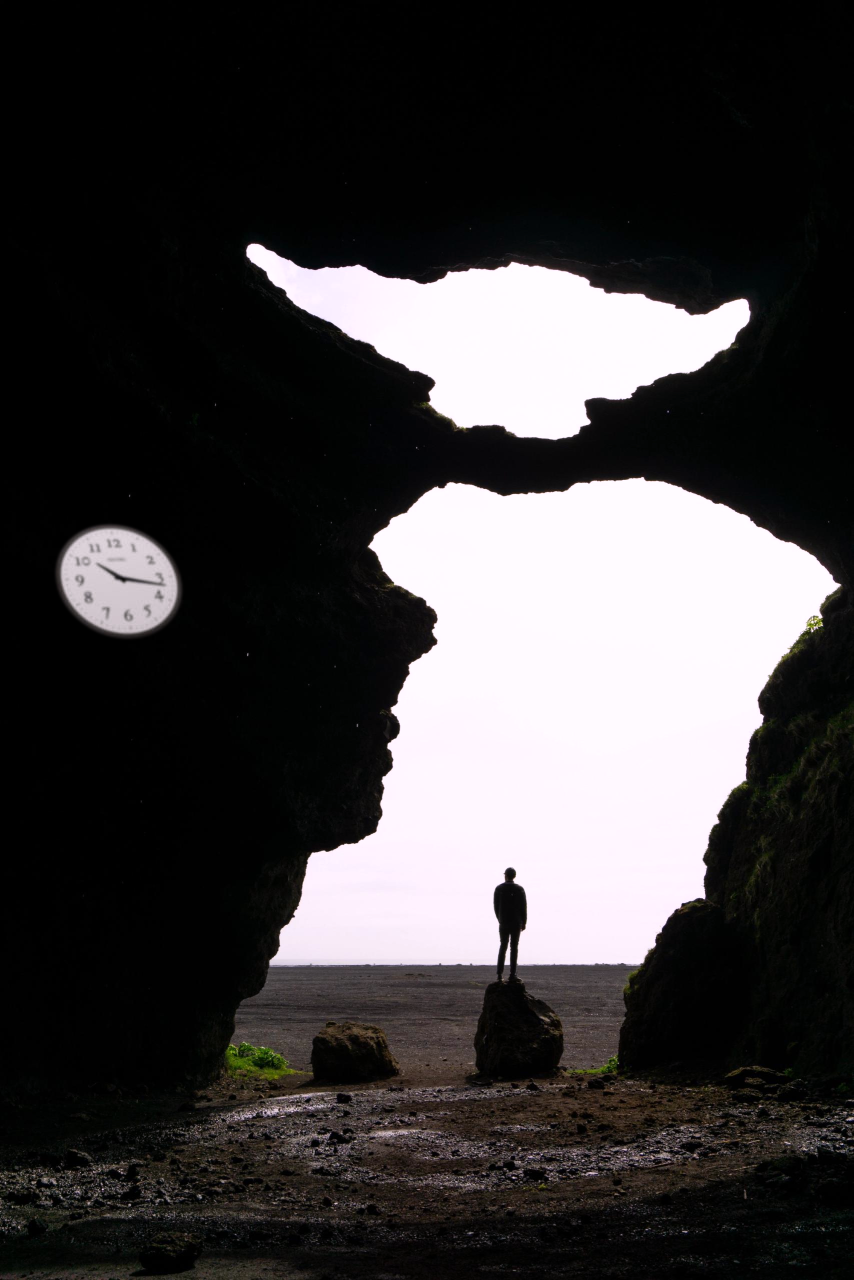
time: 10:17
